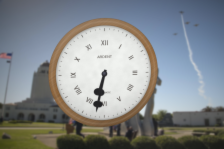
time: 6:32
